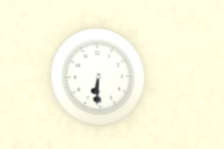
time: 6:31
